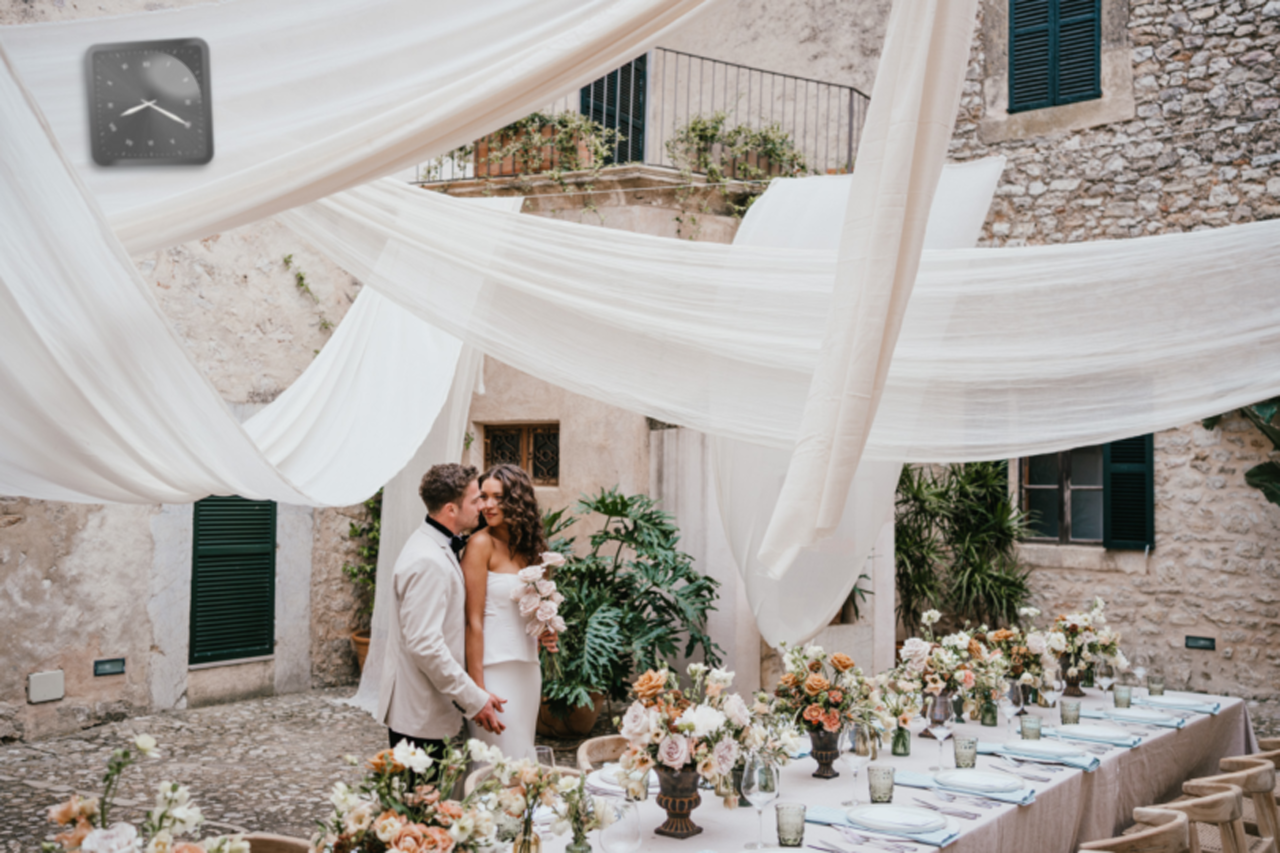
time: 8:20
